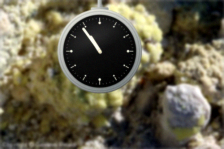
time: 10:54
